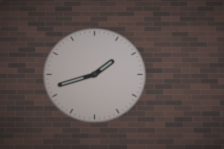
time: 1:42
